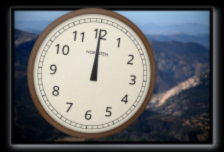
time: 12:00
